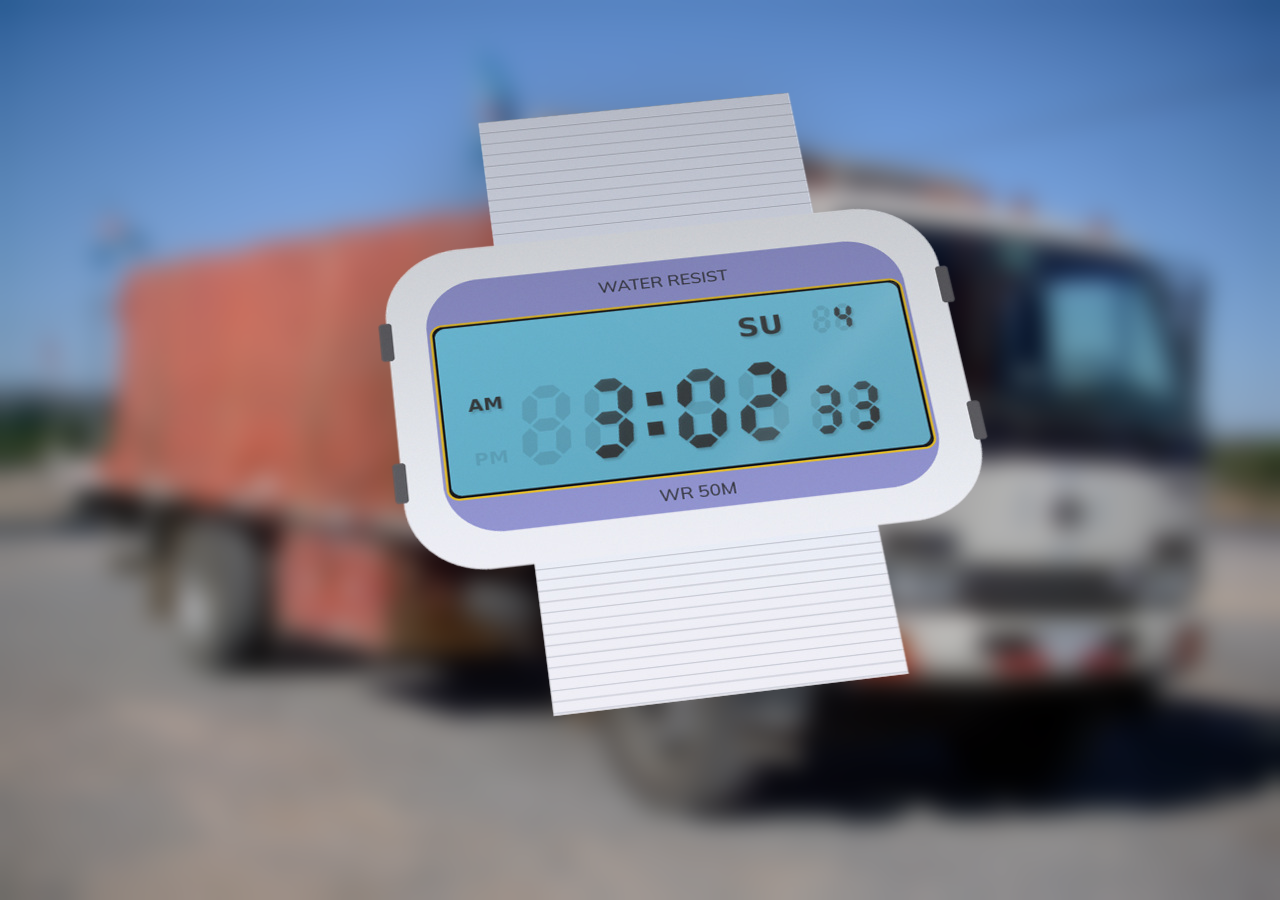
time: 3:02:33
